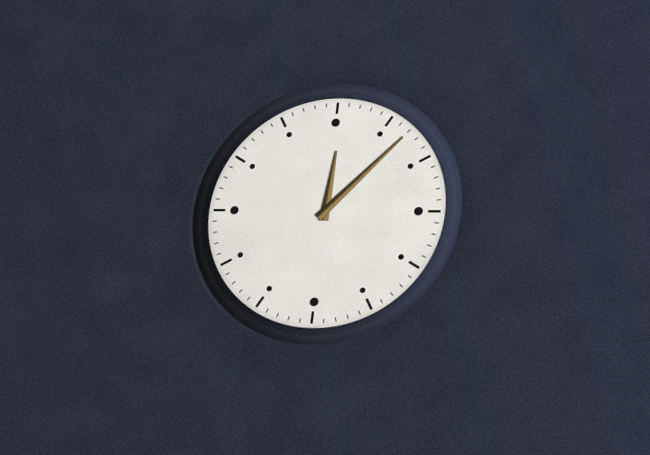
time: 12:07
